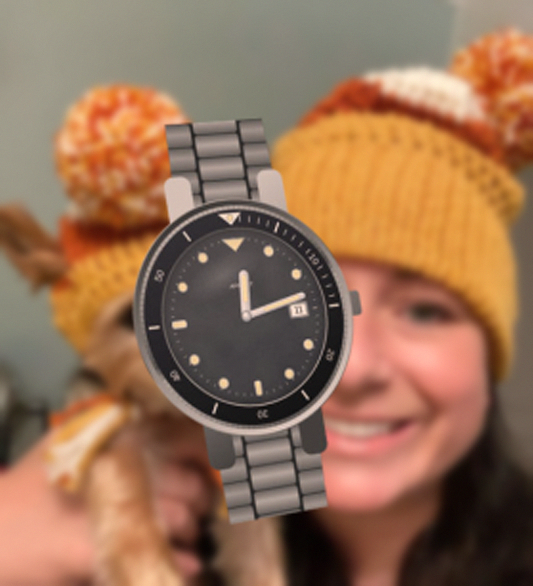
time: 12:13
